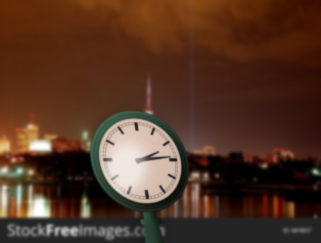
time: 2:14
